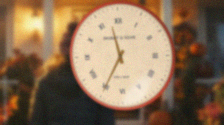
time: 11:35
